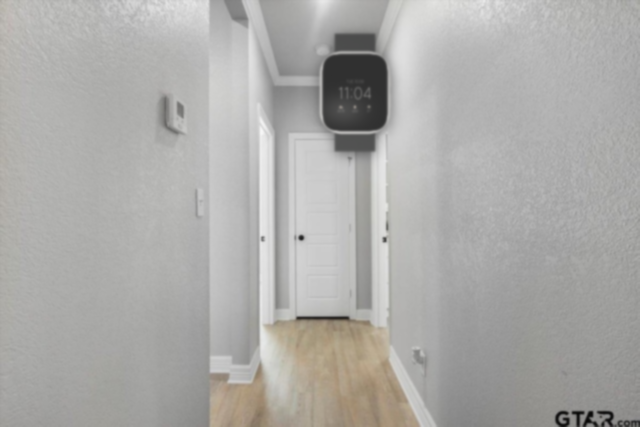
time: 11:04
